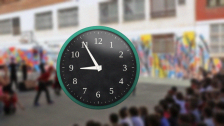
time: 8:55
